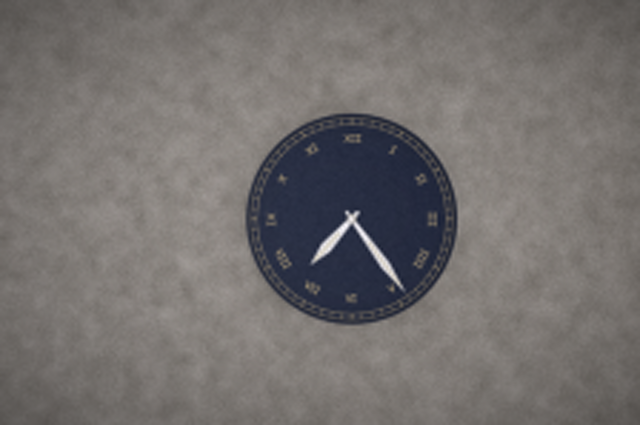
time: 7:24
